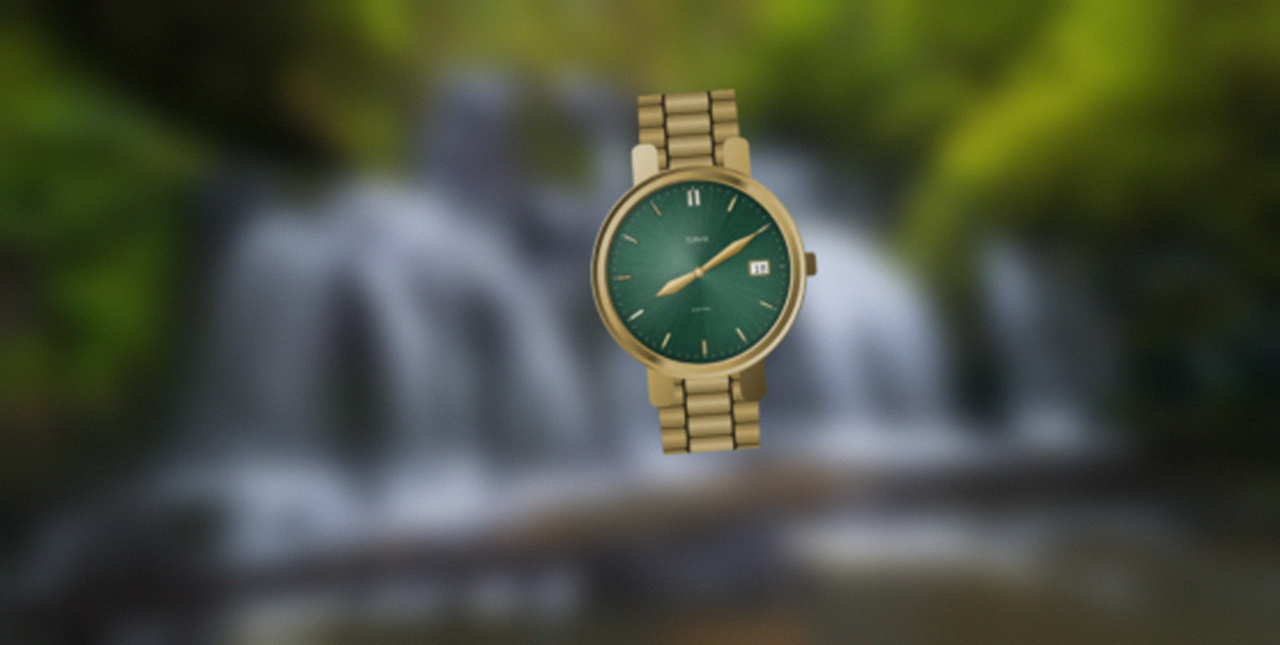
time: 8:10
